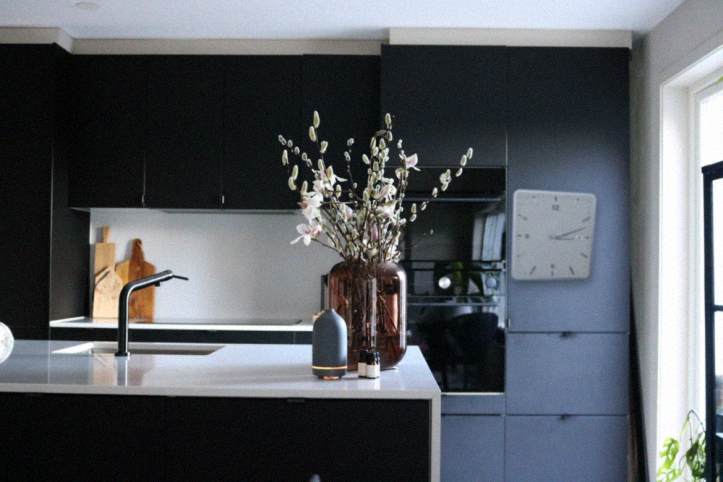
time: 3:12
